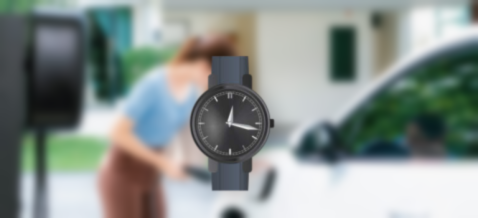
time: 12:17
